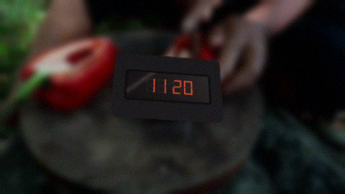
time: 11:20
